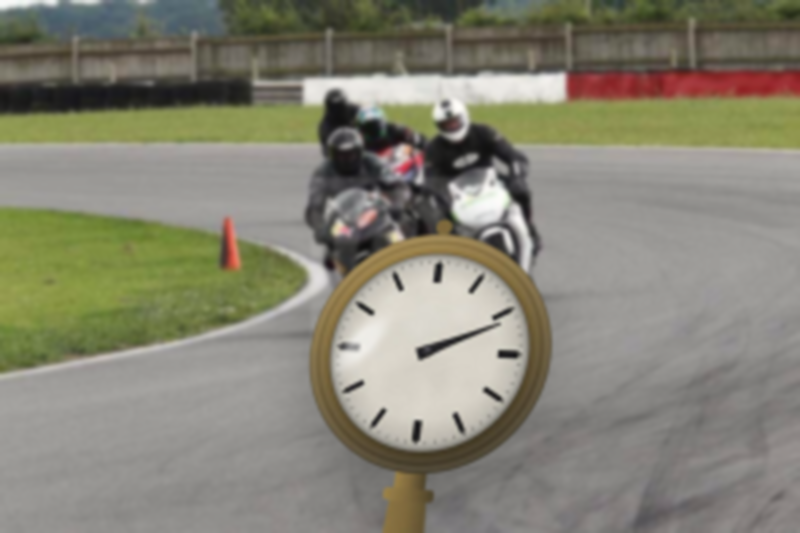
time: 2:11
